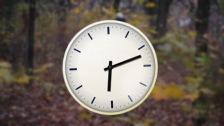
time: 6:12
